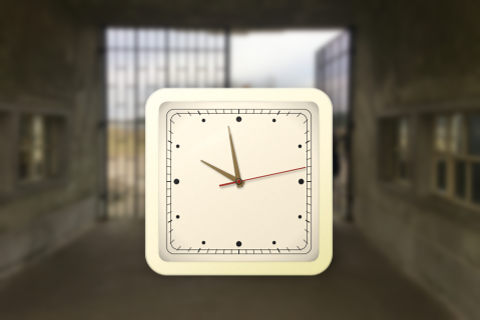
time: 9:58:13
